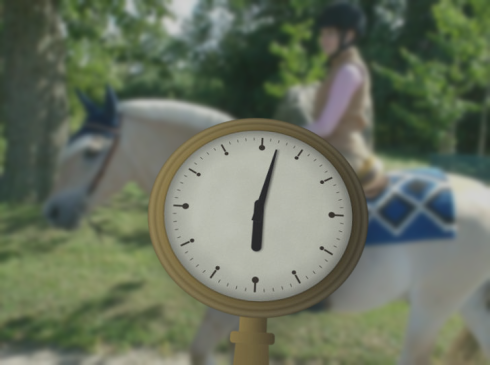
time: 6:02
